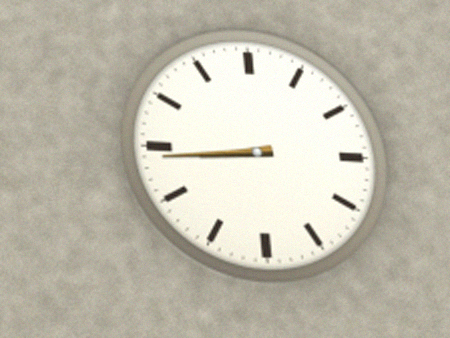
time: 8:44
